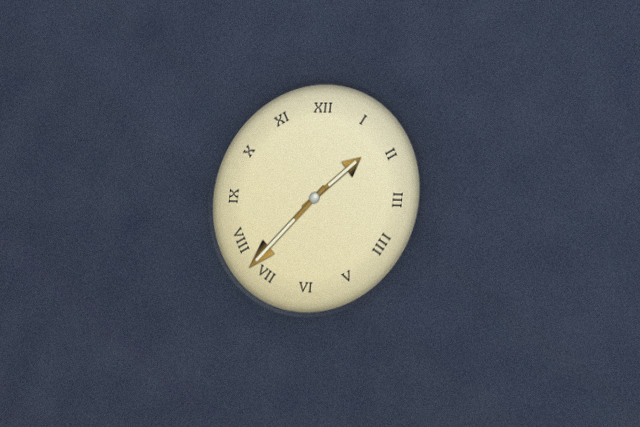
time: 1:37
